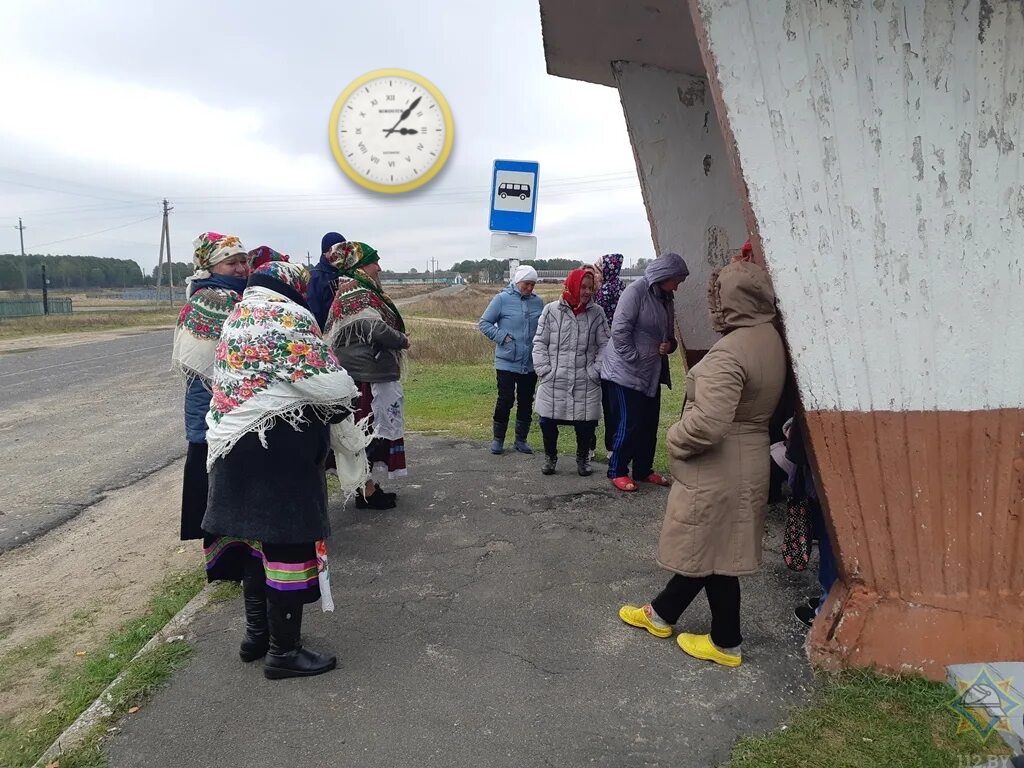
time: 3:07
